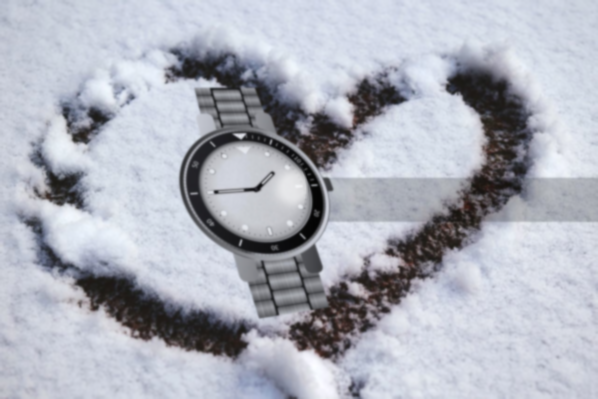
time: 1:45
